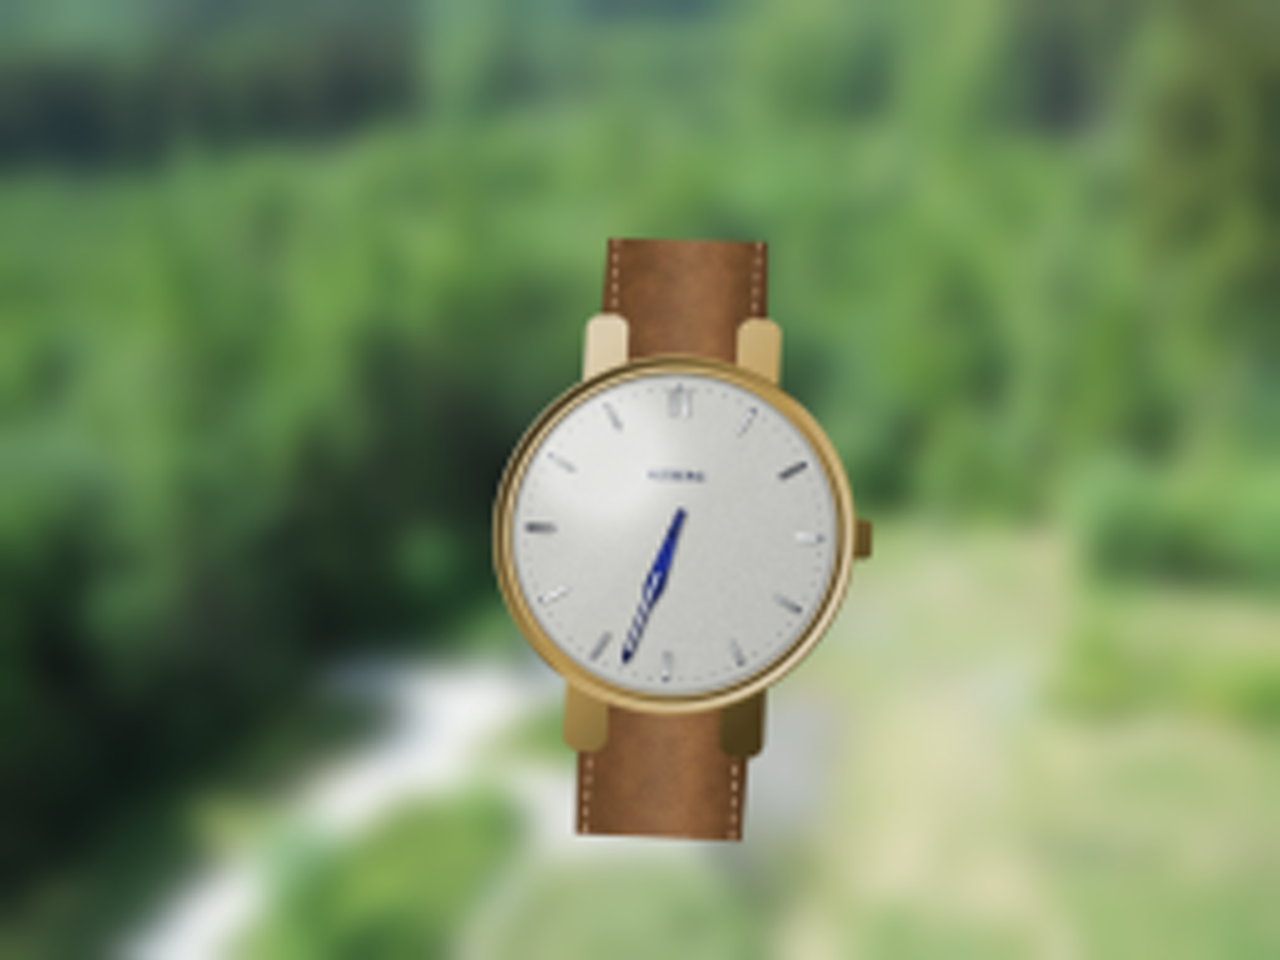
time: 6:33
